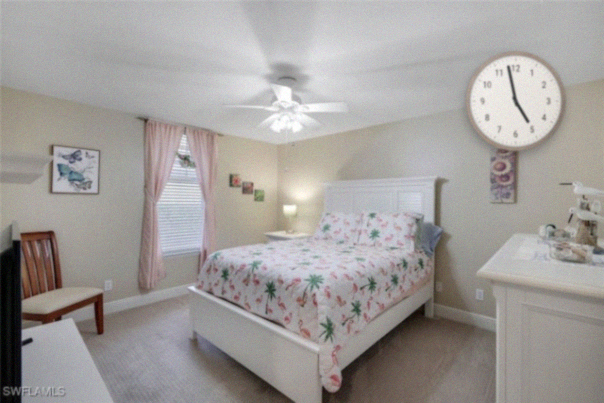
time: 4:58
